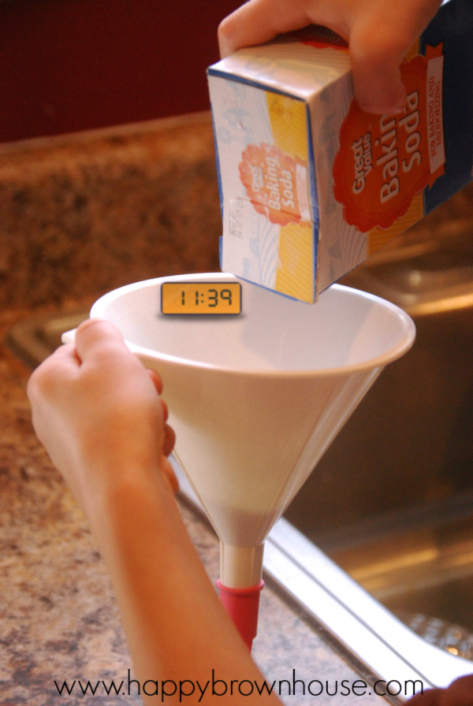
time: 11:39
